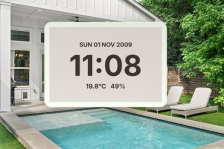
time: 11:08
